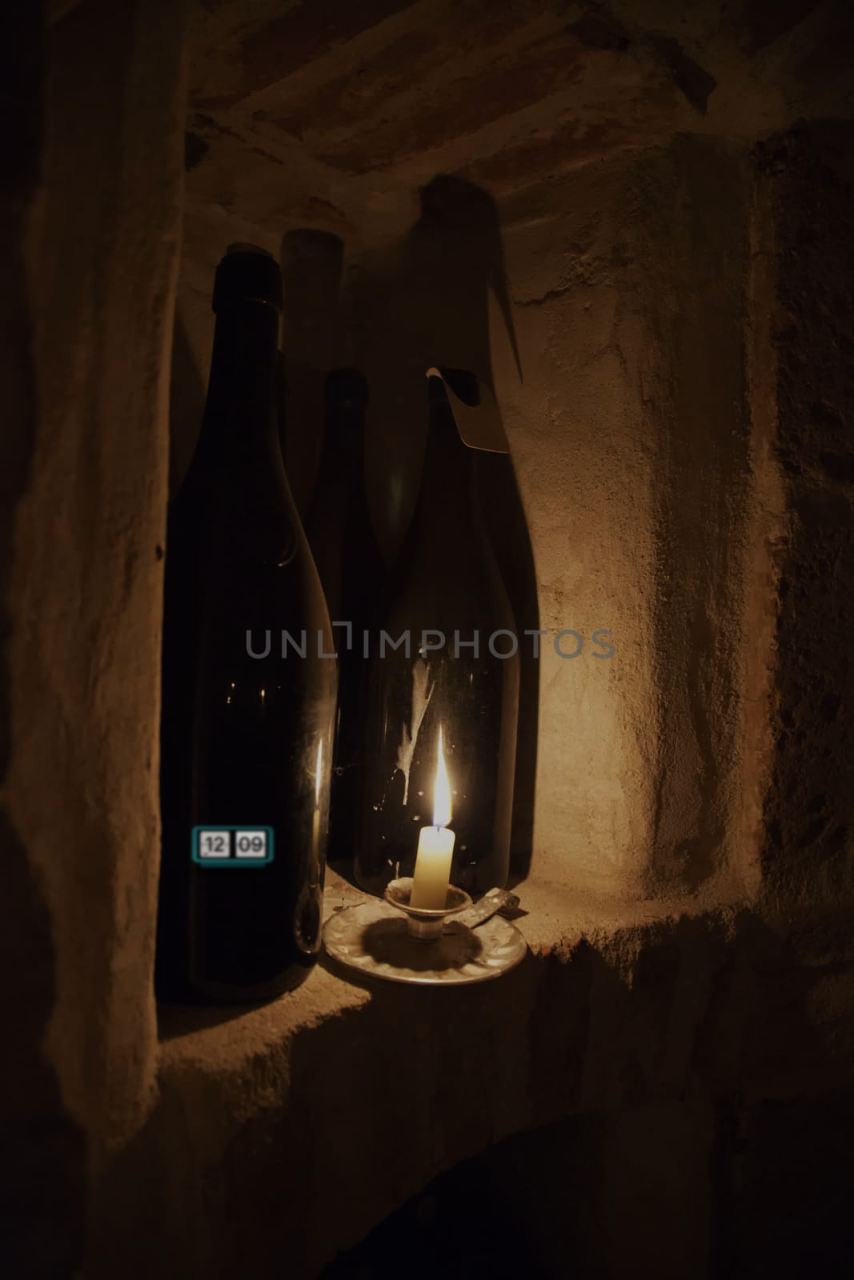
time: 12:09
